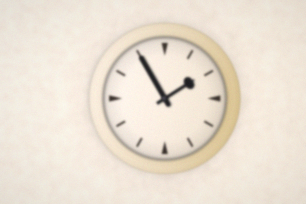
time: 1:55
